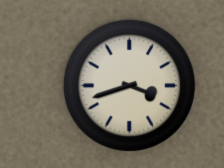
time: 3:42
